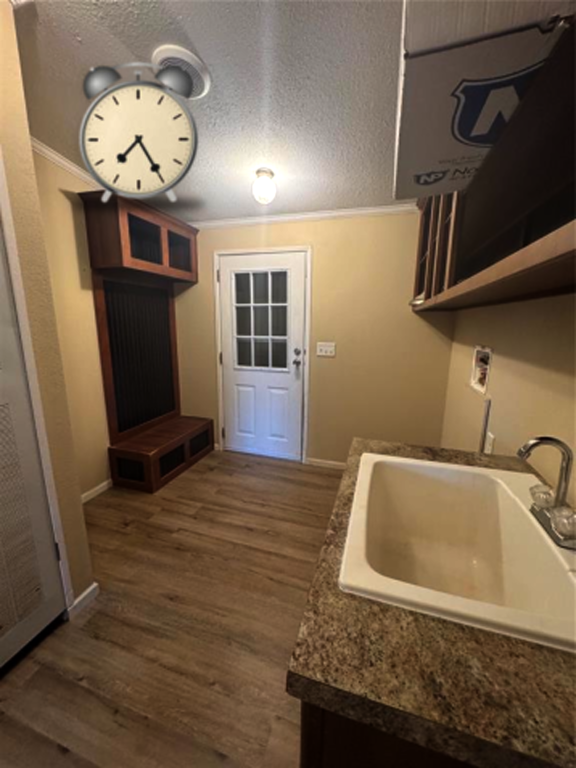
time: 7:25
